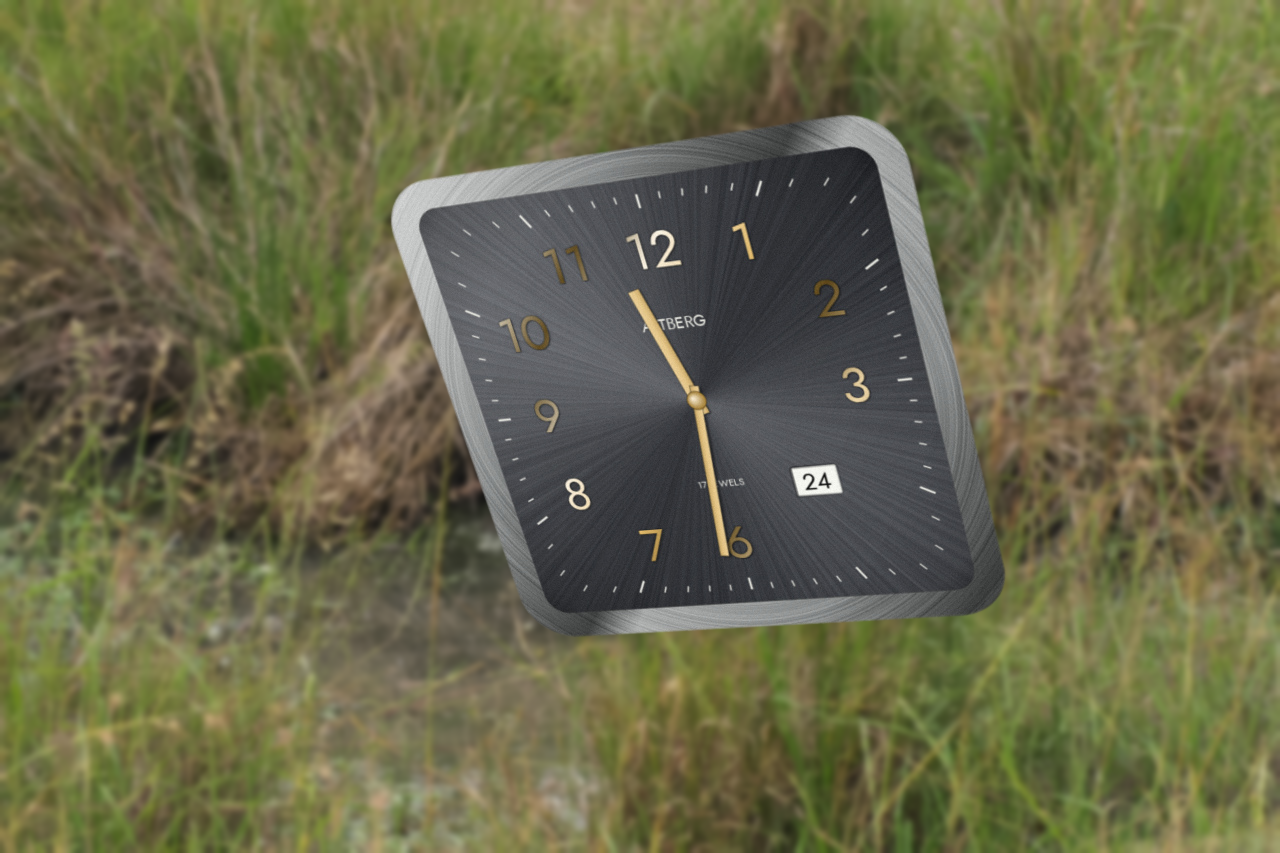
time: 11:31
